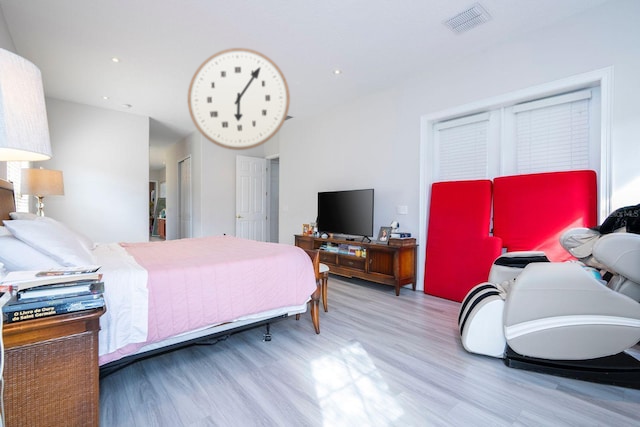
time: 6:06
